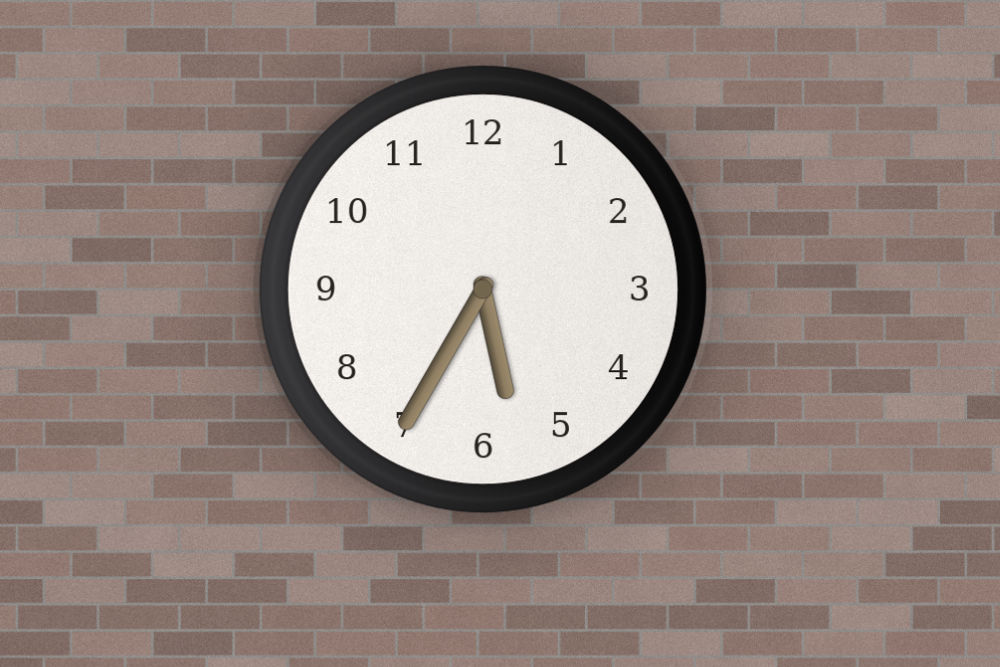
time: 5:35
